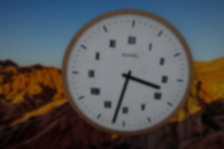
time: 3:32
